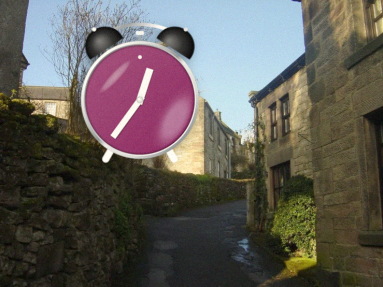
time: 12:36
